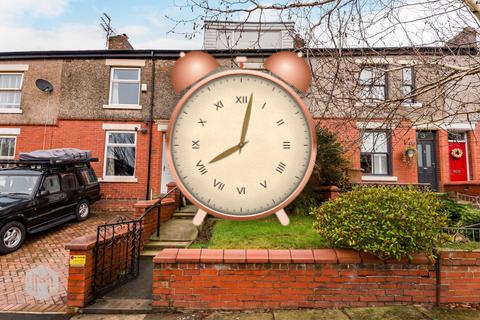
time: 8:02
